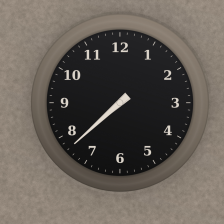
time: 7:38
